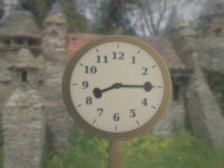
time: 8:15
